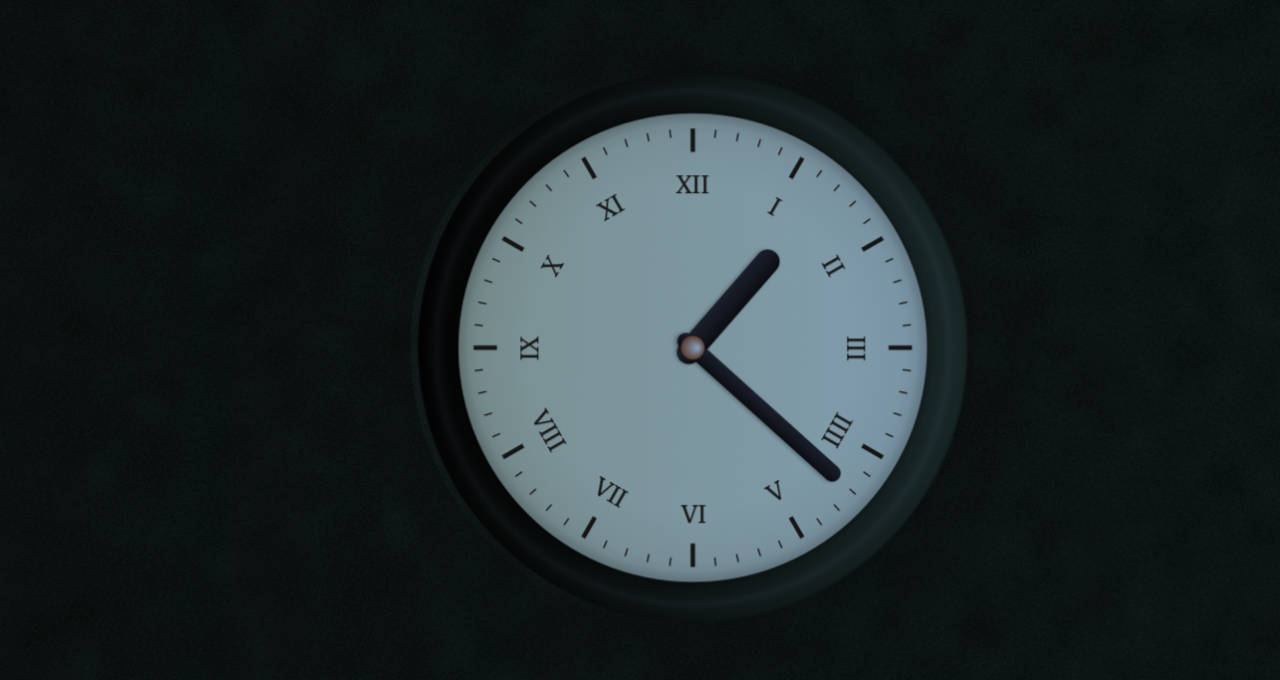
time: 1:22
